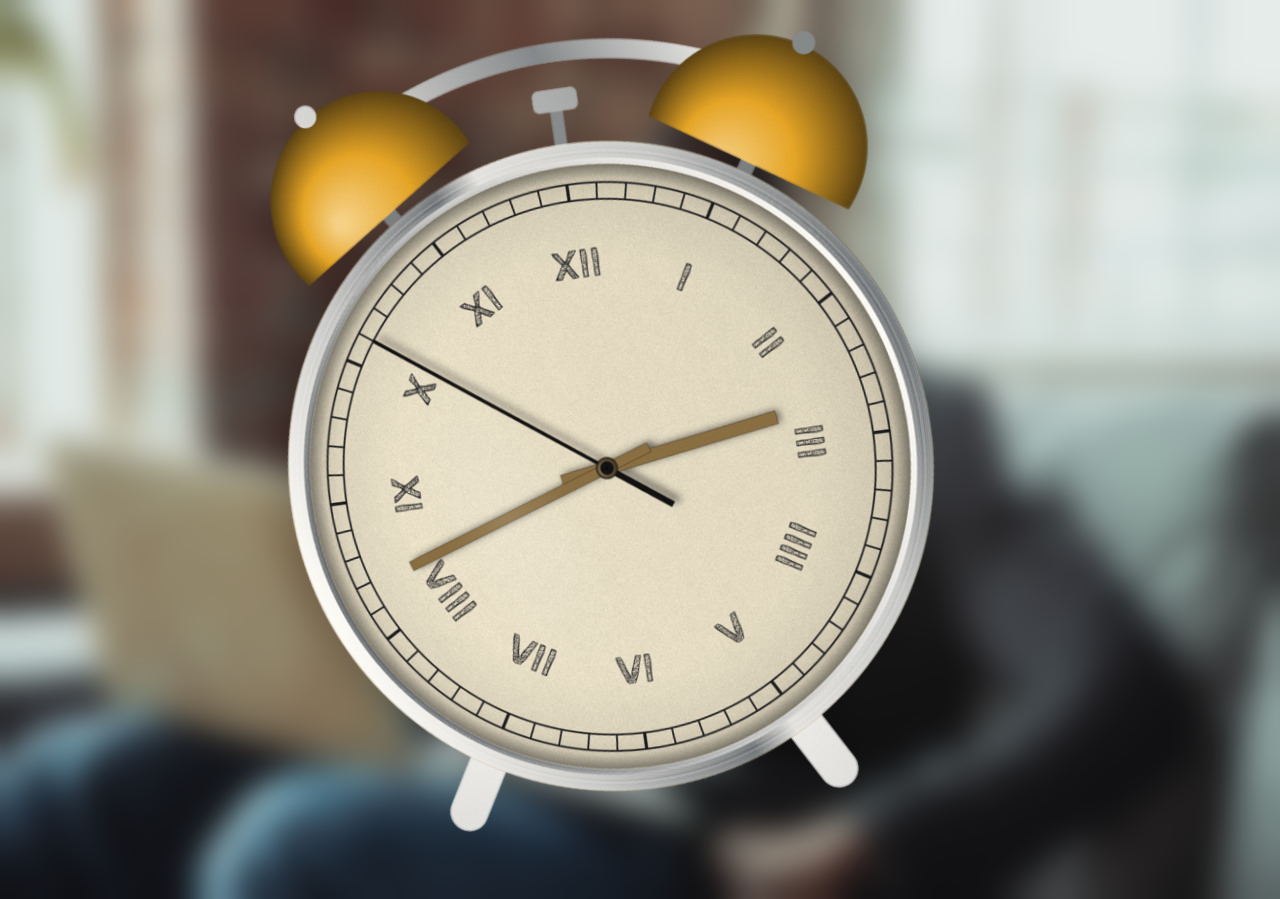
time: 2:41:51
